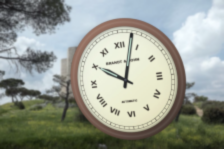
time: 10:03
